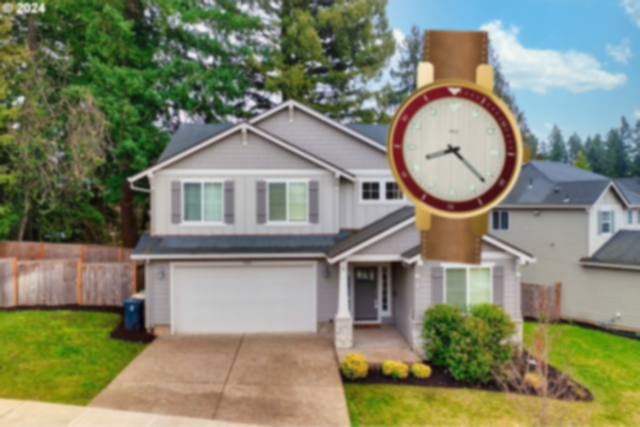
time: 8:22
